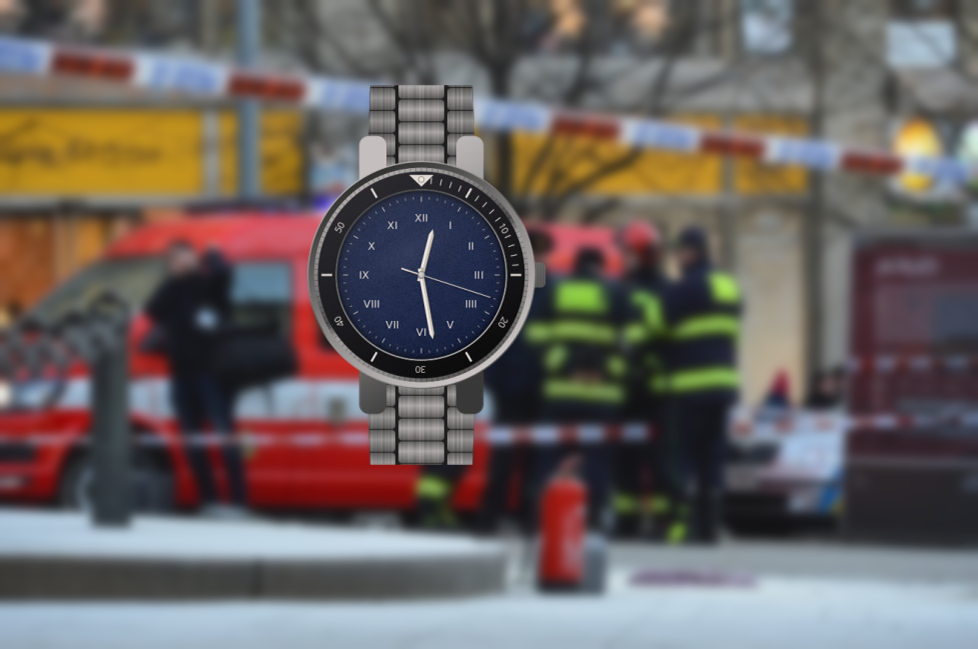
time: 12:28:18
